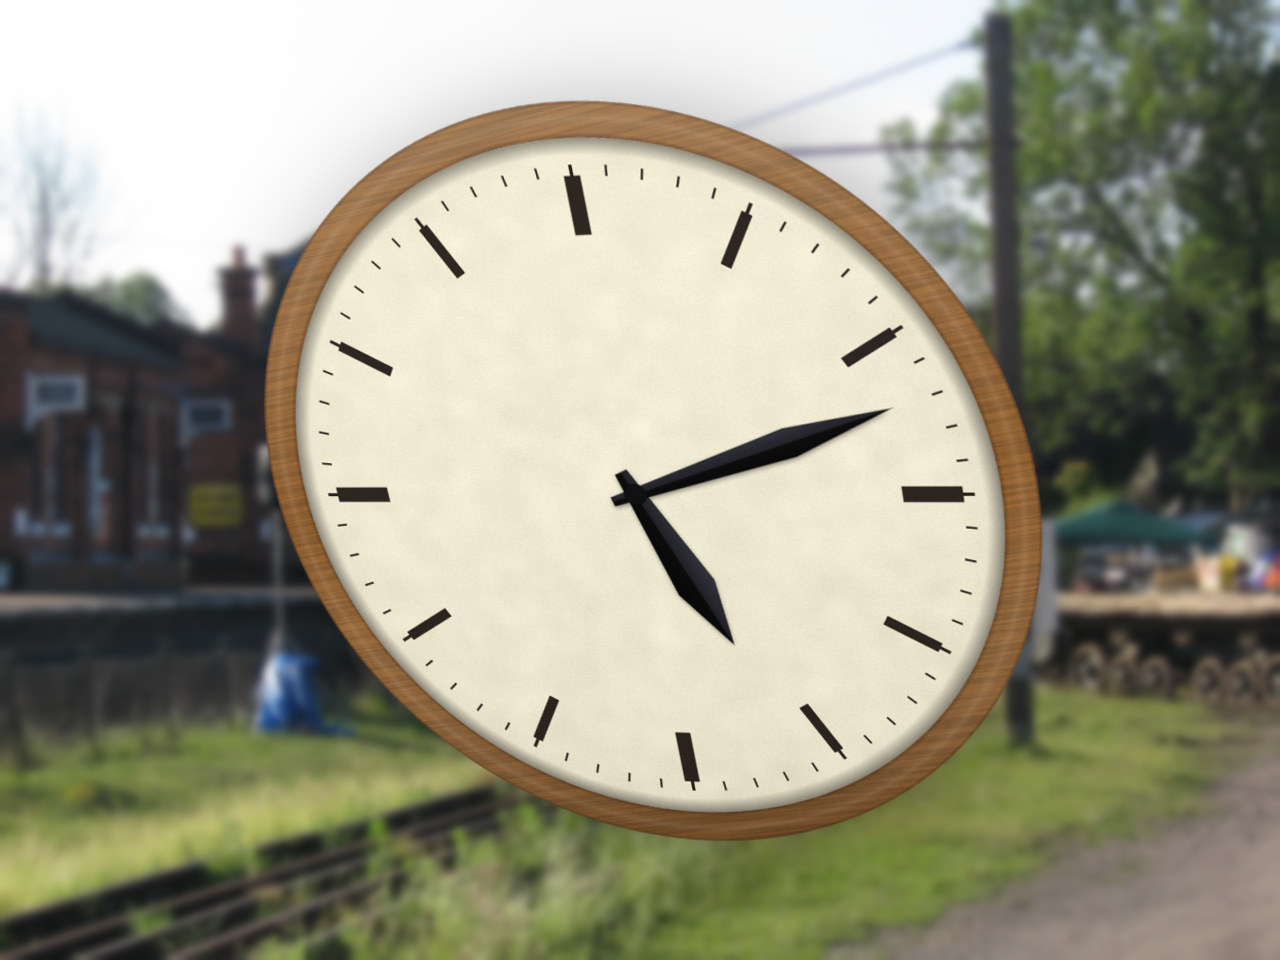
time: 5:12
